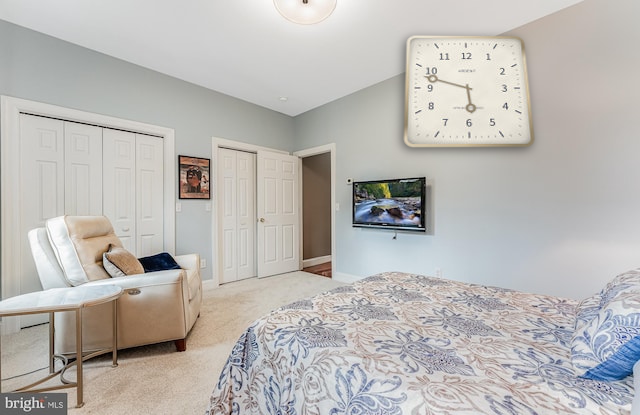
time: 5:48
